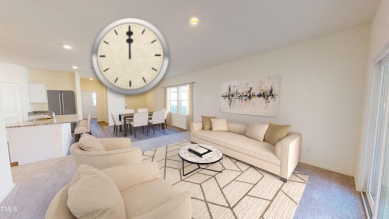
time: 12:00
